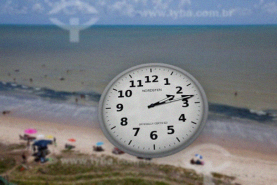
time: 2:13
